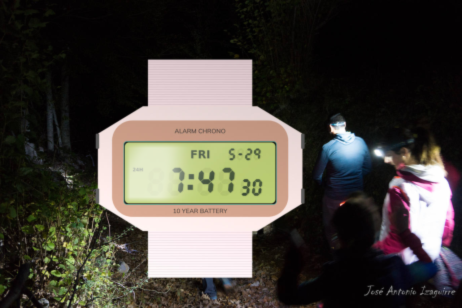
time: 7:47:30
